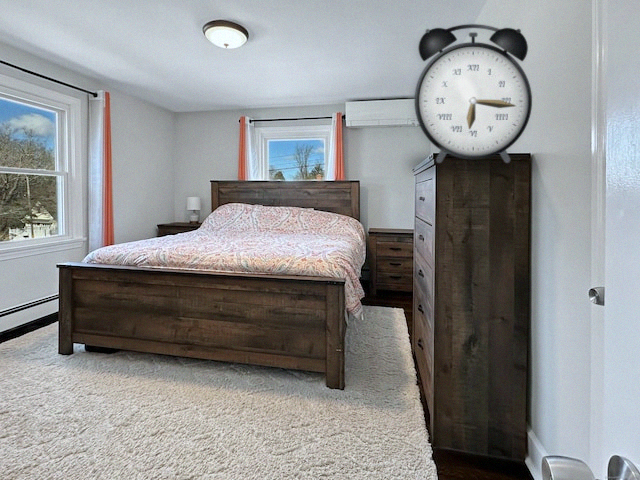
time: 6:16
